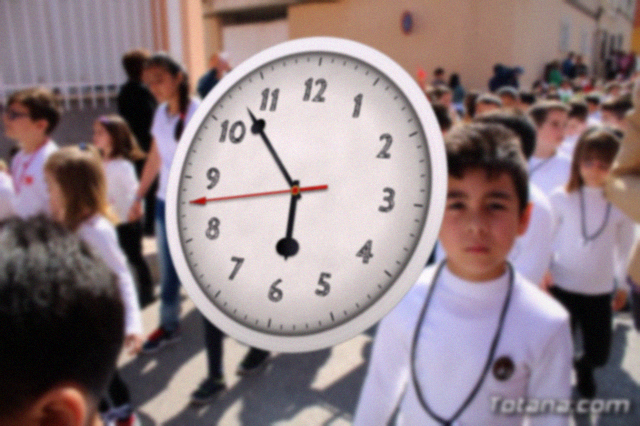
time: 5:52:43
